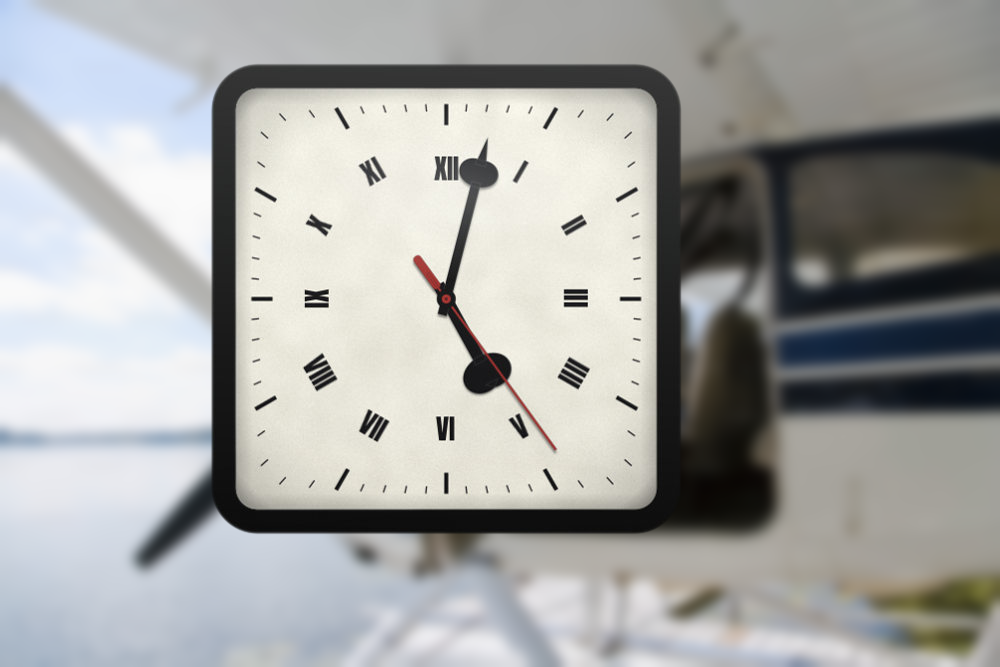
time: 5:02:24
